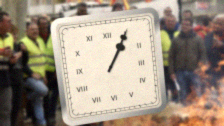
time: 1:05
